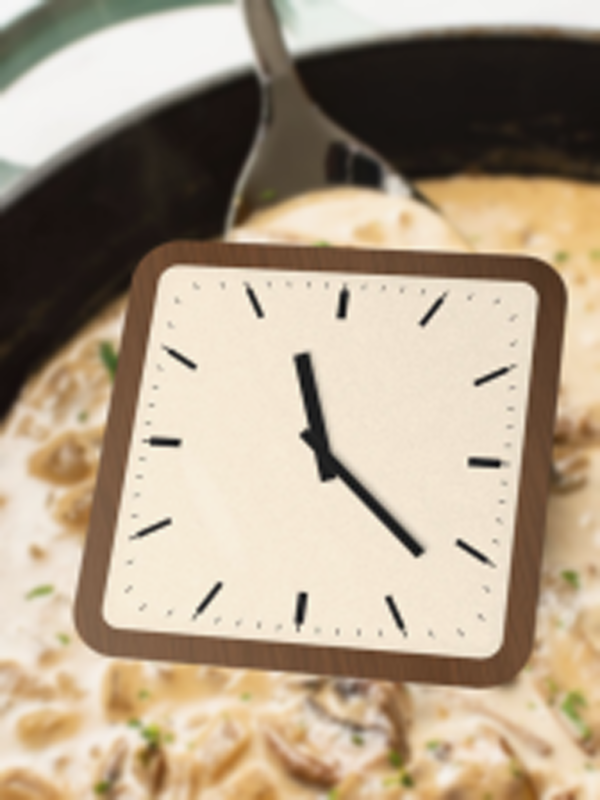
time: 11:22
